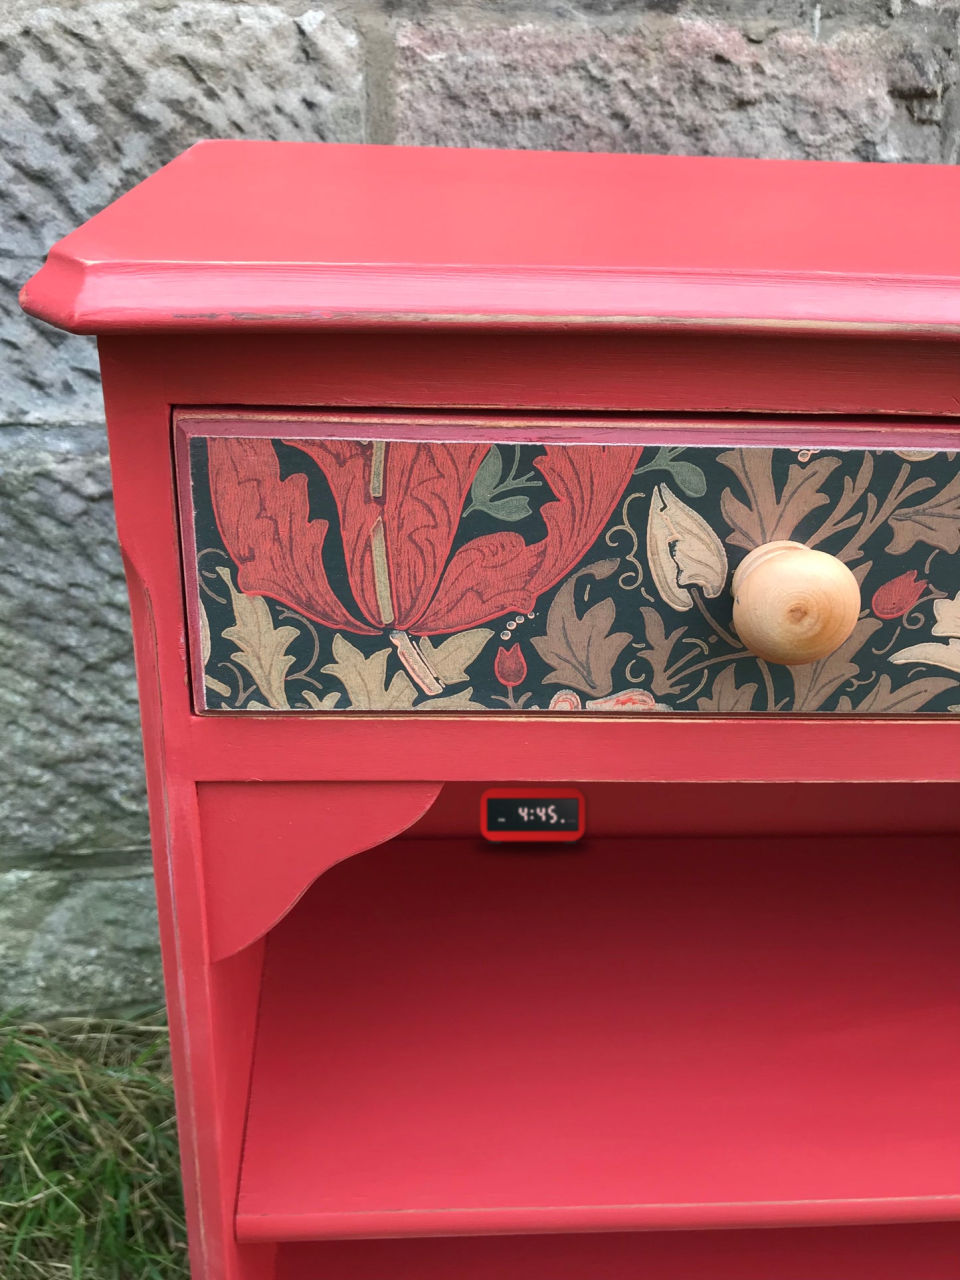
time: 4:45
